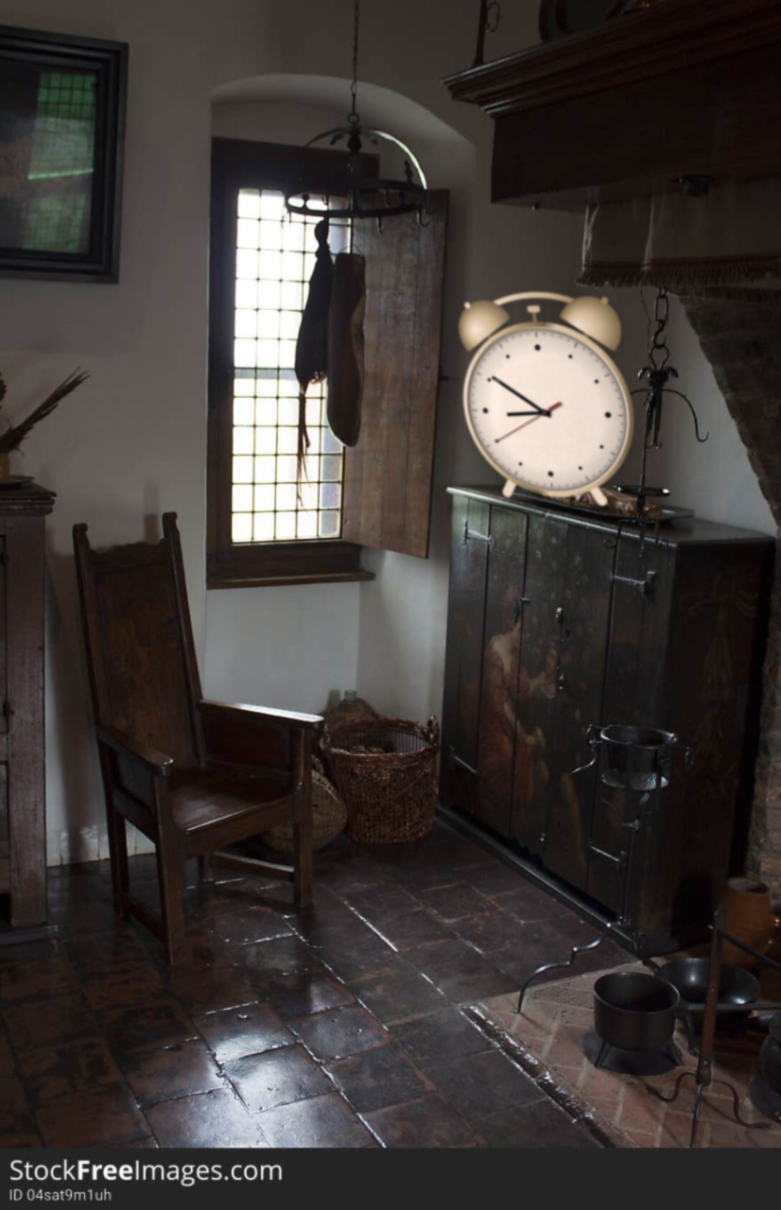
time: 8:50:40
